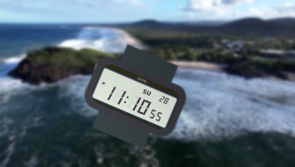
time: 11:10:55
